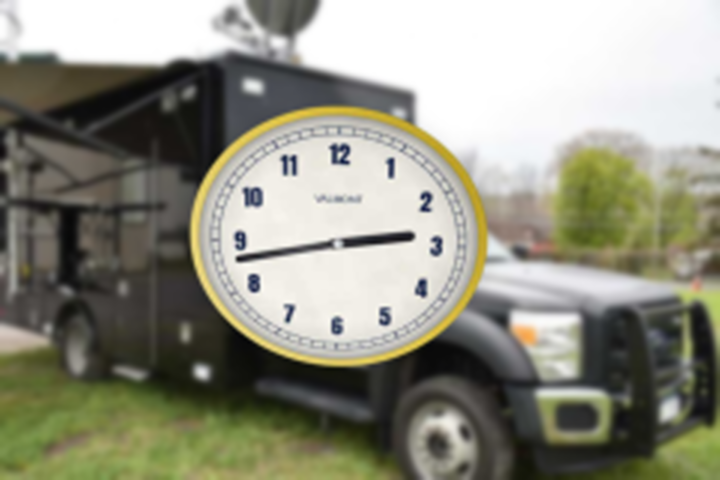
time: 2:43
